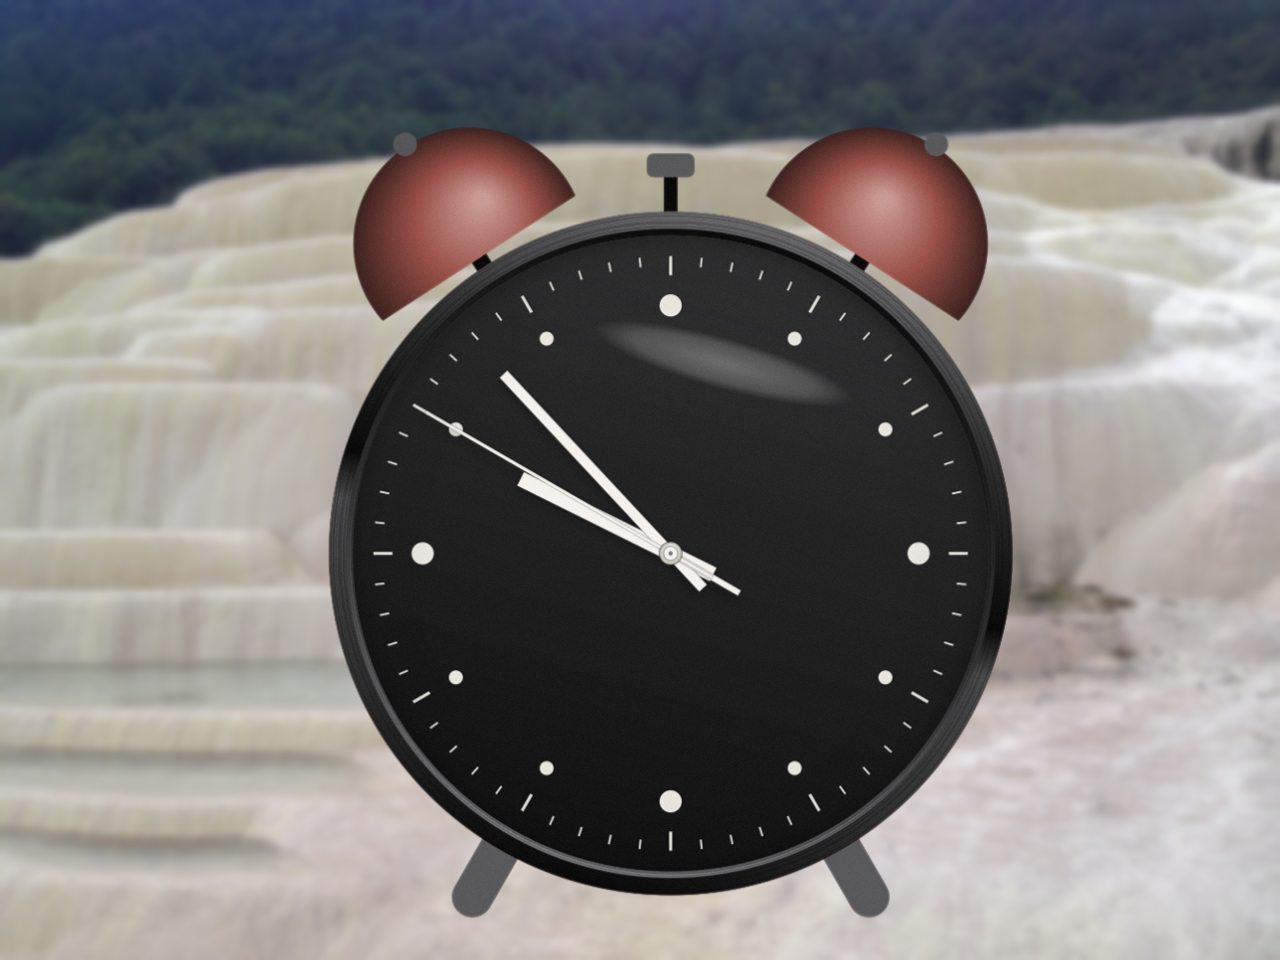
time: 9:52:50
